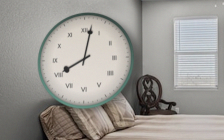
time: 8:02
